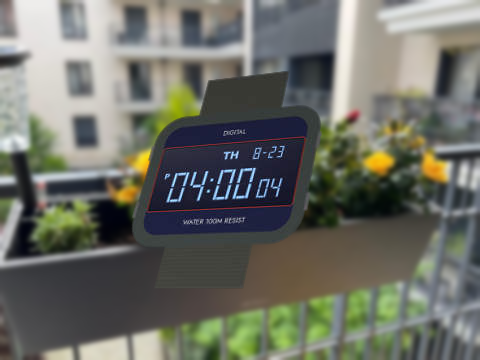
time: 4:00:04
